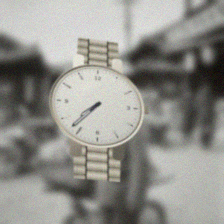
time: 7:37
